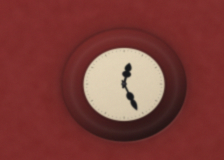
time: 12:26
